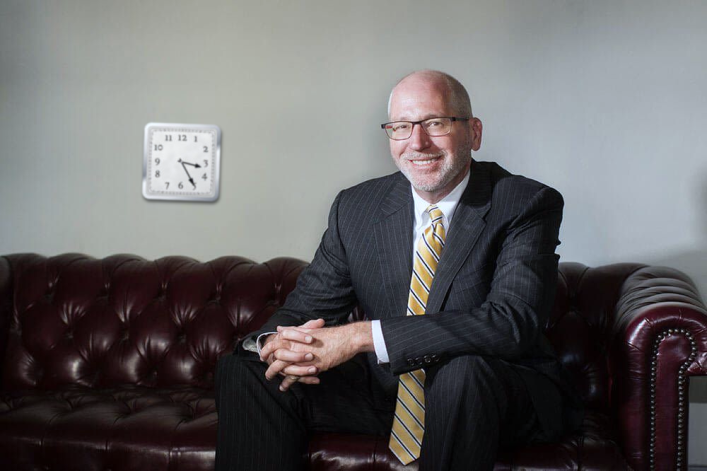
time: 3:25
